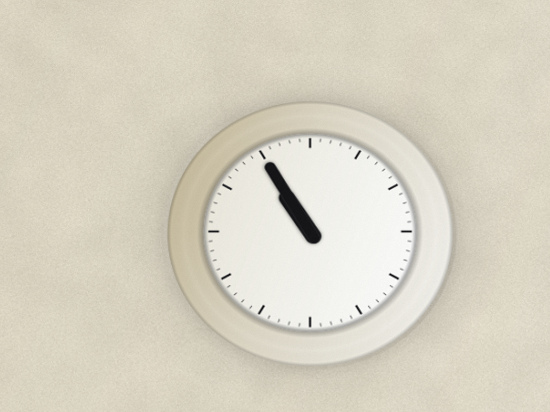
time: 10:55
